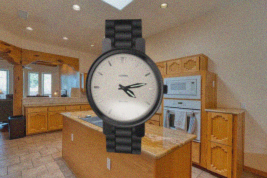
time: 4:13
